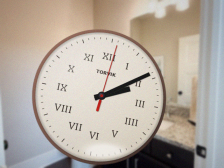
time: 2:09:01
